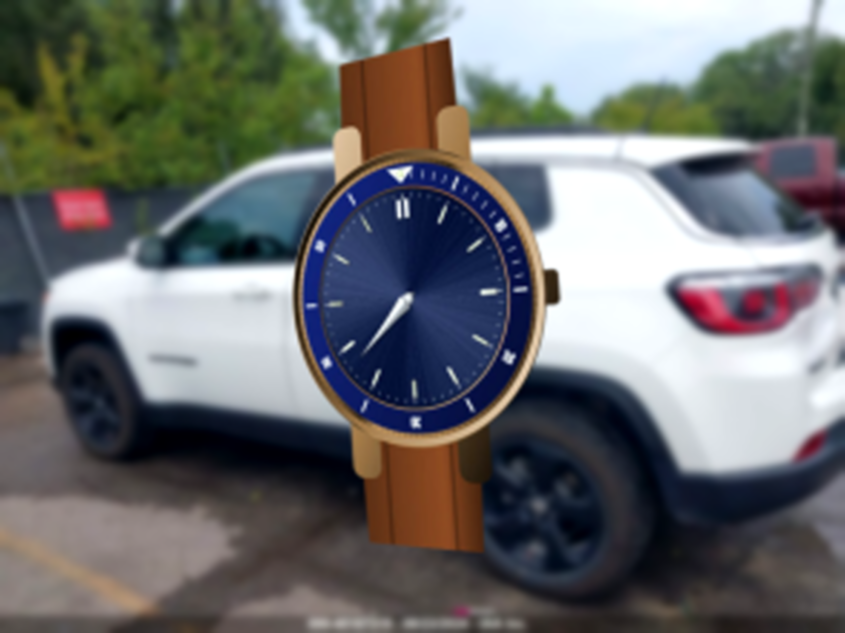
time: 7:38
